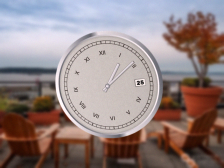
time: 1:09
